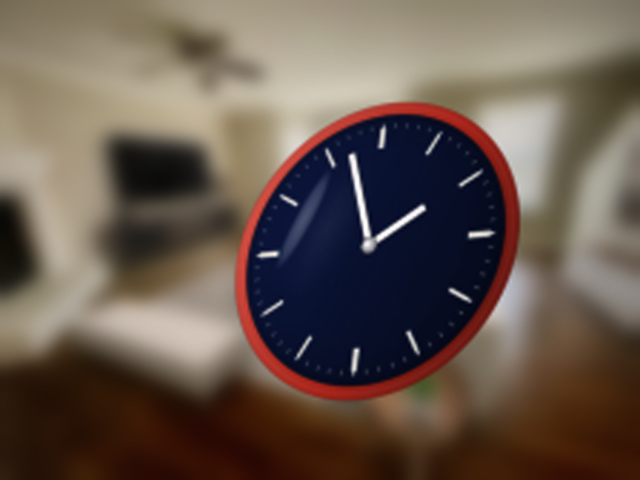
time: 1:57
